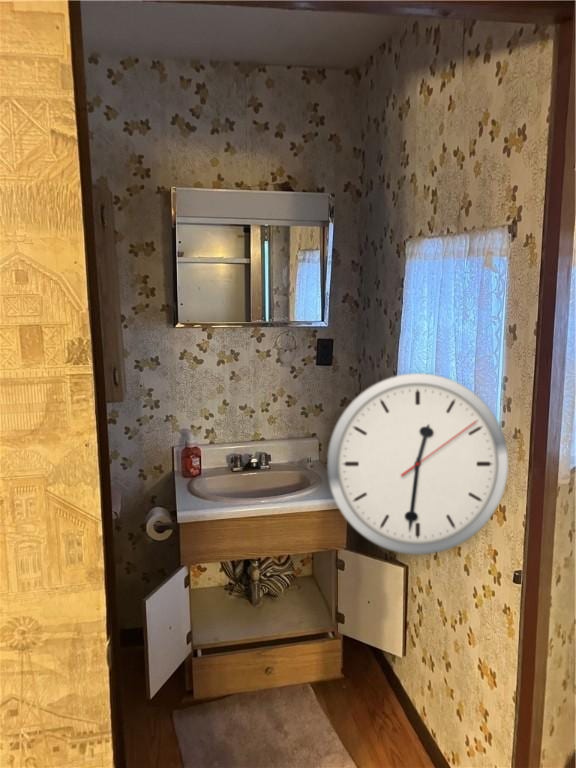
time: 12:31:09
